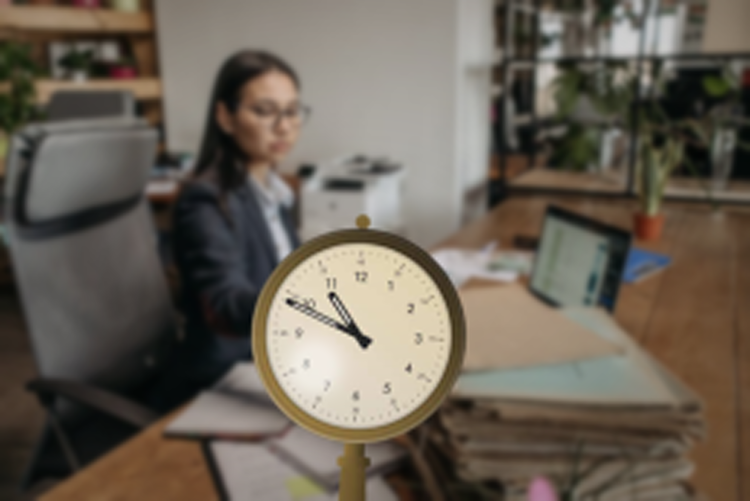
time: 10:49
